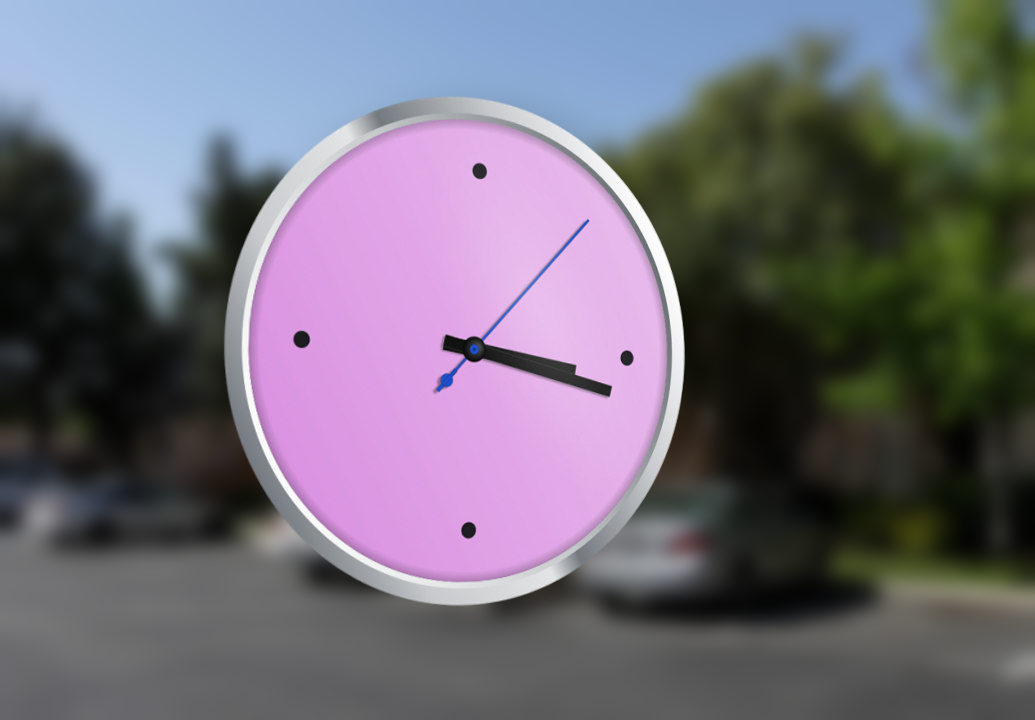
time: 3:17:07
